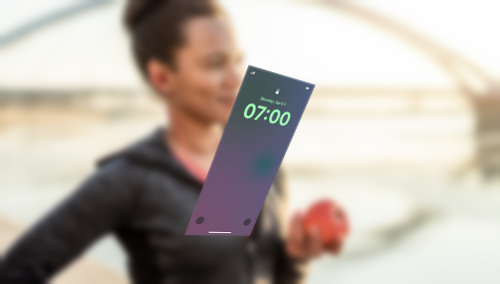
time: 7:00
